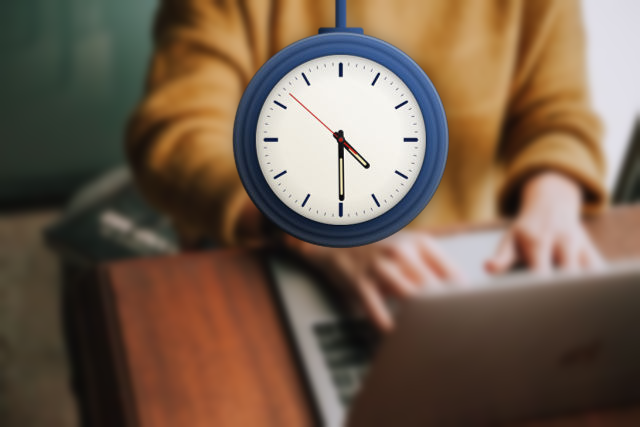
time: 4:29:52
